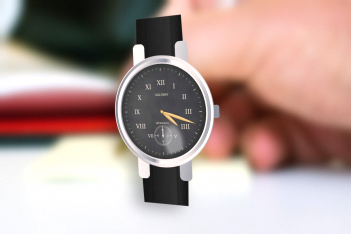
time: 4:18
